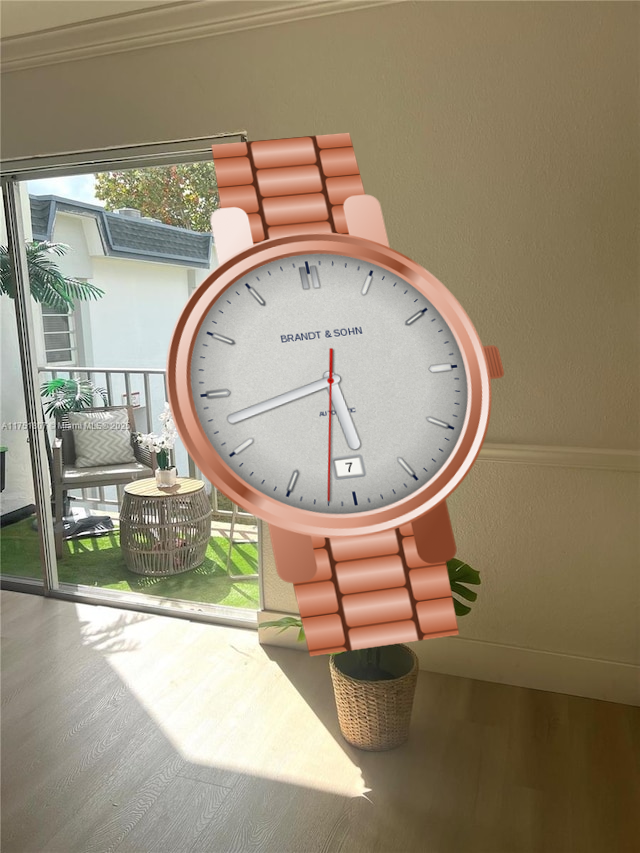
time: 5:42:32
